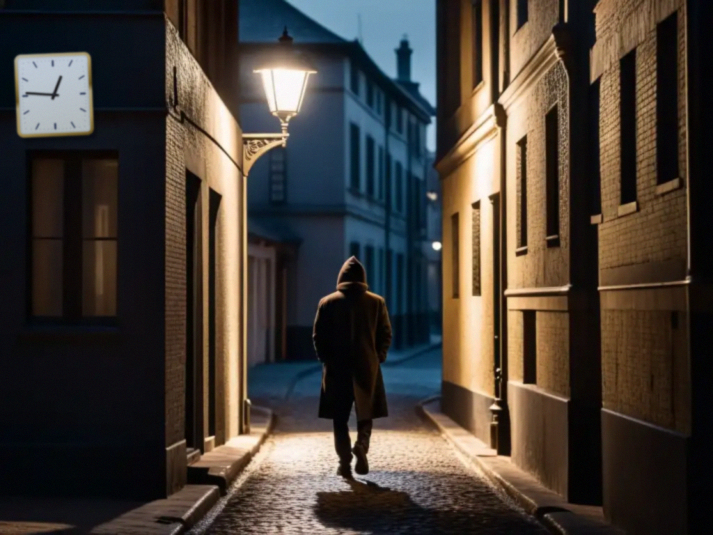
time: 12:46
